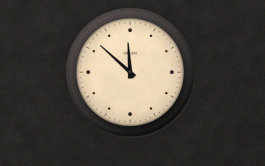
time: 11:52
